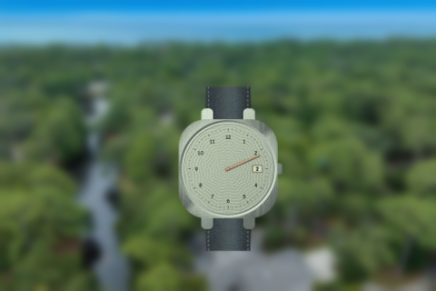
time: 2:11
